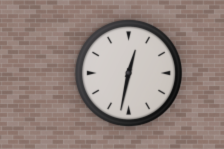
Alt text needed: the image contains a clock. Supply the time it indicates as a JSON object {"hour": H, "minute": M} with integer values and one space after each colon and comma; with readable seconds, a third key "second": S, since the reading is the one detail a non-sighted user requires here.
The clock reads {"hour": 12, "minute": 32}
